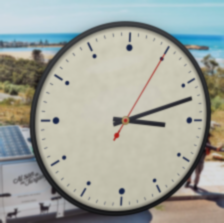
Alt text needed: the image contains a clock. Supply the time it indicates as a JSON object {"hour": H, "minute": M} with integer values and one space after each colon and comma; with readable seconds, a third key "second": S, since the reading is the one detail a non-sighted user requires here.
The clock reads {"hour": 3, "minute": 12, "second": 5}
